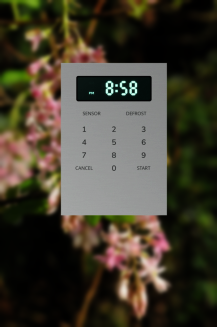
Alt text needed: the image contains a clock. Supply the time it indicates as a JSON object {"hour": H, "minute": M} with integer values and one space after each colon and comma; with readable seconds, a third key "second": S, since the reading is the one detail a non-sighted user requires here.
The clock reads {"hour": 8, "minute": 58}
